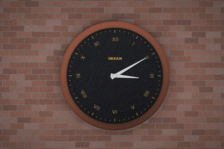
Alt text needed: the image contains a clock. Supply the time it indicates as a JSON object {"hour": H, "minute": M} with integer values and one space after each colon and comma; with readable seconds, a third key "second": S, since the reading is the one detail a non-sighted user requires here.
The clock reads {"hour": 3, "minute": 10}
